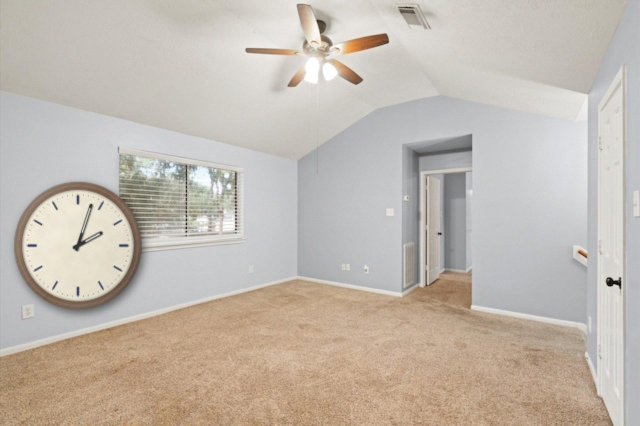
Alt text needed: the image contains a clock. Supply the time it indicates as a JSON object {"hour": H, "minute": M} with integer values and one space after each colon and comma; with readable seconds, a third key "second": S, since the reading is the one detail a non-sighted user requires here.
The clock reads {"hour": 2, "minute": 3}
